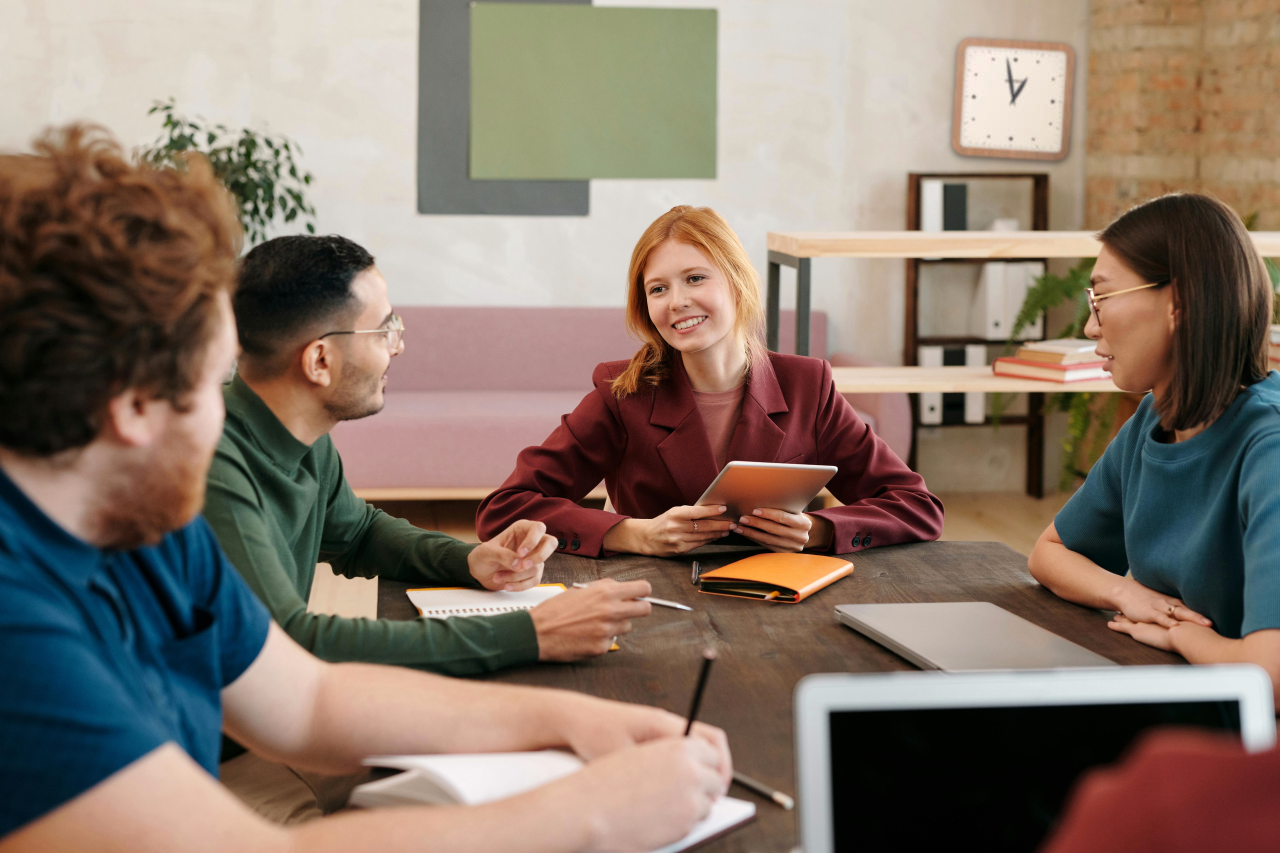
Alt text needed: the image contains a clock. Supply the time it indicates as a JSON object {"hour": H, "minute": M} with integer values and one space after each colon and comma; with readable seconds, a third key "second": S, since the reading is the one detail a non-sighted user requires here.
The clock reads {"hour": 12, "minute": 58}
